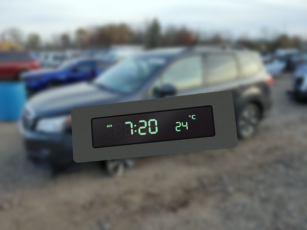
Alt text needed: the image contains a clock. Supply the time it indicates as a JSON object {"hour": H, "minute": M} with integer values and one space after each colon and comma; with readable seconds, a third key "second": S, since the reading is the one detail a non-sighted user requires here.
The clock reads {"hour": 7, "minute": 20}
